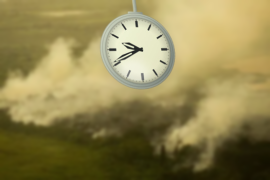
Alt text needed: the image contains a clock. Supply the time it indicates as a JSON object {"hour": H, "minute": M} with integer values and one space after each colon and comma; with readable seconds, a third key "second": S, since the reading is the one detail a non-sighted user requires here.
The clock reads {"hour": 9, "minute": 41}
